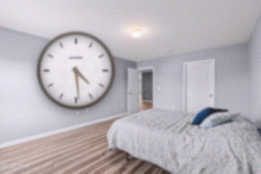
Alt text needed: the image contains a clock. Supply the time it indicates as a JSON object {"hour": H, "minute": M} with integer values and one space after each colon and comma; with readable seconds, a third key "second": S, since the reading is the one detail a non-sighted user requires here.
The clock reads {"hour": 4, "minute": 29}
